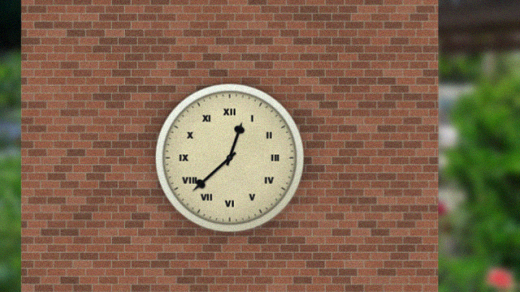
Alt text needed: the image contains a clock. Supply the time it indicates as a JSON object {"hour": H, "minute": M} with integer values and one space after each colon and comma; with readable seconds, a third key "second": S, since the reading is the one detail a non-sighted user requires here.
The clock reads {"hour": 12, "minute": 38}
